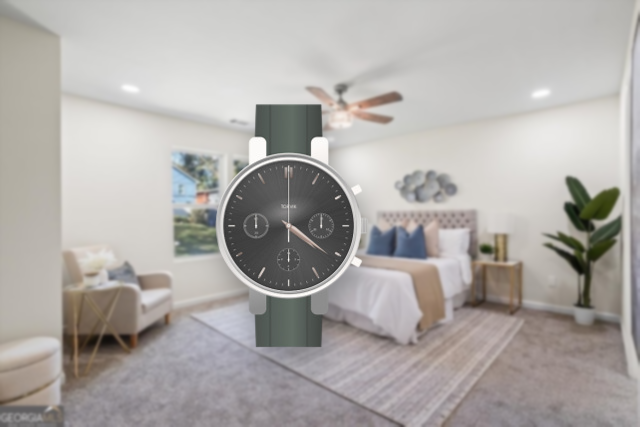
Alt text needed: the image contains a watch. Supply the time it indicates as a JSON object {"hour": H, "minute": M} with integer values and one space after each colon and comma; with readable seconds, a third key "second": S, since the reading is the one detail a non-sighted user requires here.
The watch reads {"hour": 4, "minute": 21}
